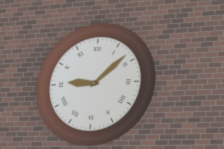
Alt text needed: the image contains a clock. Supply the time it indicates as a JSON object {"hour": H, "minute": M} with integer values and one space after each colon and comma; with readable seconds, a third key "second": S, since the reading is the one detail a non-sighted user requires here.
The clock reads {"hour": 9, "minute": 8}
